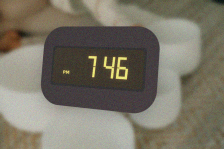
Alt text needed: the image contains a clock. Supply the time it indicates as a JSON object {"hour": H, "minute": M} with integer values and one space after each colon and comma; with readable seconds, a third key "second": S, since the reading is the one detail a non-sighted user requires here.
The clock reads {"hour": 7, "minute": 46}
